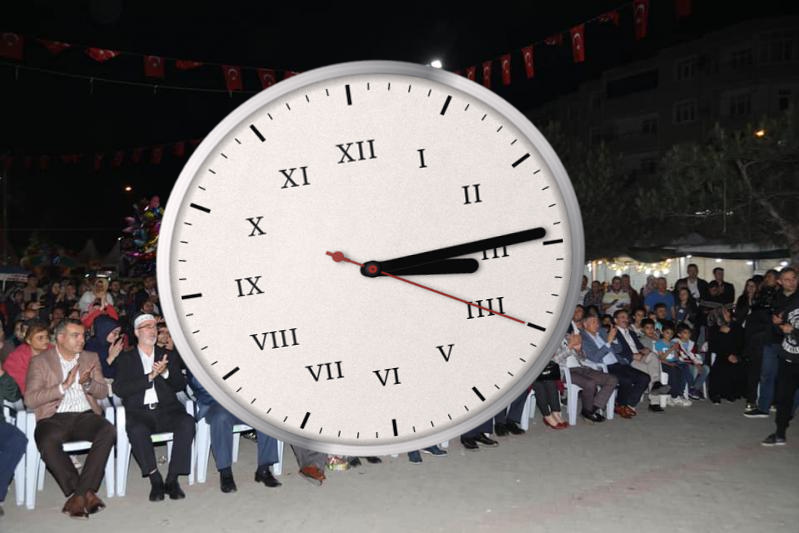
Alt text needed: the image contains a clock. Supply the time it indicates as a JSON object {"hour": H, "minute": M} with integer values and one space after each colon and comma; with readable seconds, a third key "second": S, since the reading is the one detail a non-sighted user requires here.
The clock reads {"hour": 3, "minute": 14, "second": 20}
